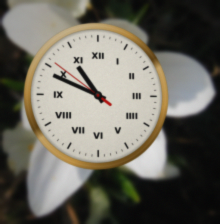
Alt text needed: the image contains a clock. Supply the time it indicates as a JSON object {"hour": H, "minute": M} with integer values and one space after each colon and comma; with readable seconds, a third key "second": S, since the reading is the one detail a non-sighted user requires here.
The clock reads {"hour": 10, "minute": 48, "second": 51}
